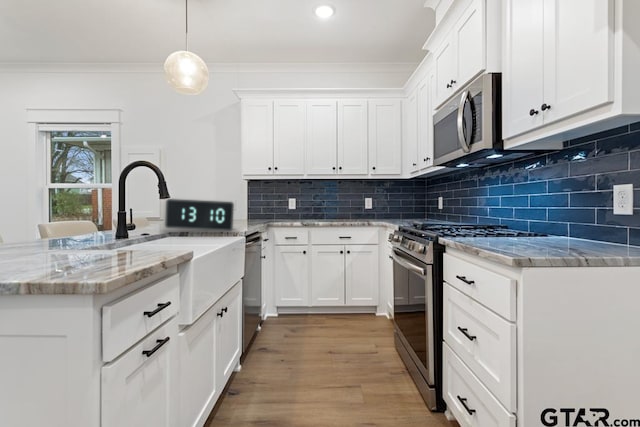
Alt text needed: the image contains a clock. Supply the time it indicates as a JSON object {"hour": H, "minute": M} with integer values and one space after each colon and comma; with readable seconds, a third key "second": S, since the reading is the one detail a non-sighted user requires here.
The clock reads {"hour": 13, "minute": 10}
